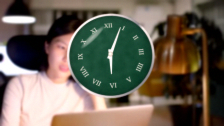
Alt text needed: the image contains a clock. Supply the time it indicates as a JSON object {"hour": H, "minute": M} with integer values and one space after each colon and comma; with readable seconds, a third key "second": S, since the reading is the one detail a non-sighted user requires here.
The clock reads {"hour": 6, "minute": 4}
